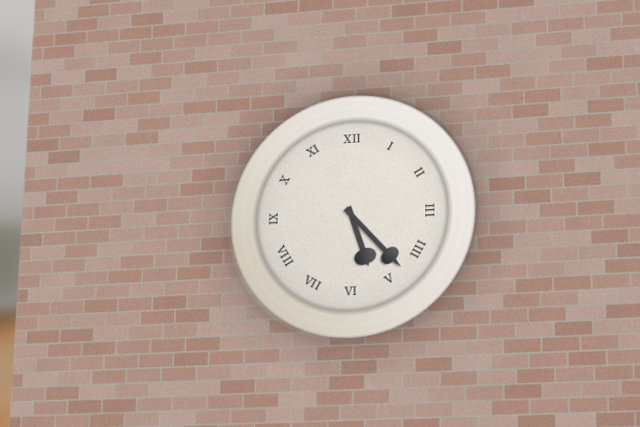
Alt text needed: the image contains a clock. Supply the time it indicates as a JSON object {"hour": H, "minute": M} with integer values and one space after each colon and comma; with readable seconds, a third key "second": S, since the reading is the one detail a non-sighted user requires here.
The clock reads {"hour": 5, "minute": 23}
